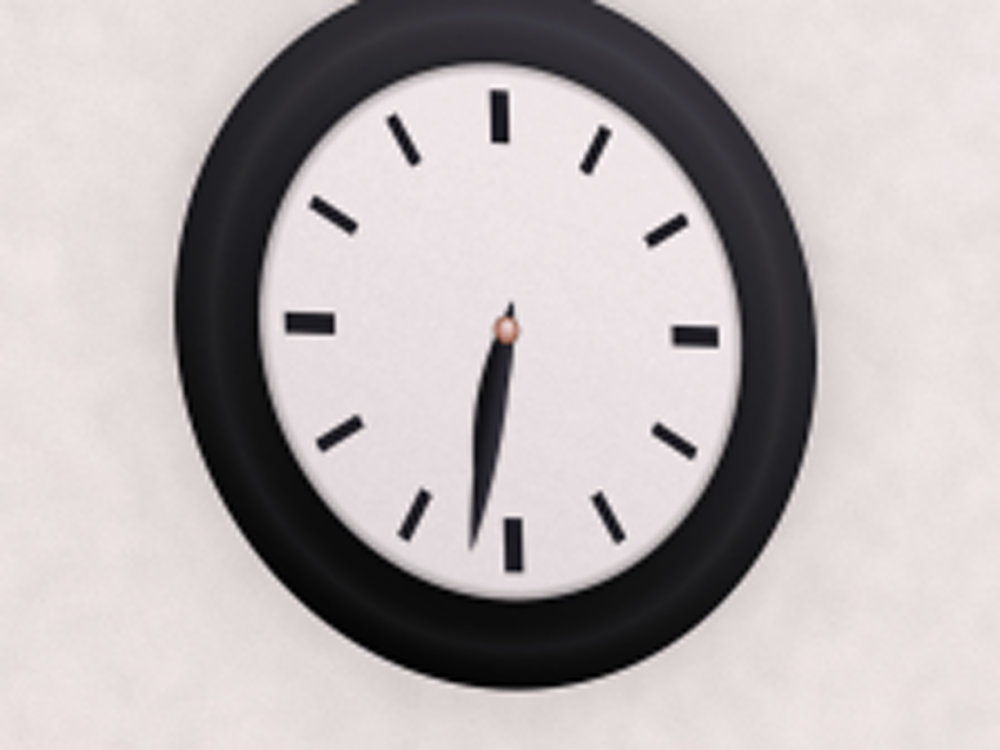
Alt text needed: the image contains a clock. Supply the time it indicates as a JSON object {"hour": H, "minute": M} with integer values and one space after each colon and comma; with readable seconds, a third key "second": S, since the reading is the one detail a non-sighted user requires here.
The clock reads {"hour": 6, "minute": 32}
